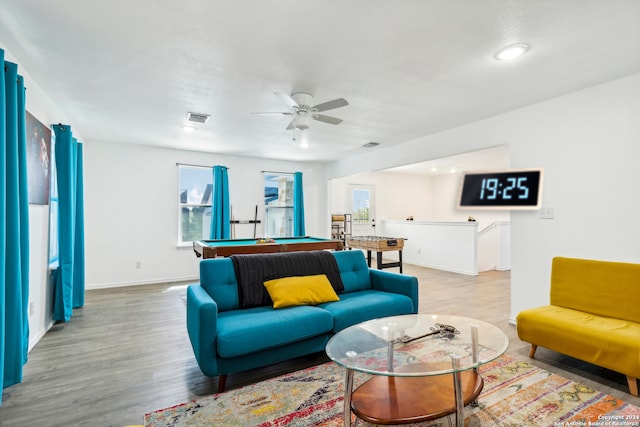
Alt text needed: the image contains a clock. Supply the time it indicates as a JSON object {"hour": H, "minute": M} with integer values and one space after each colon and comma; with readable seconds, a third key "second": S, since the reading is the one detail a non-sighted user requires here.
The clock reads {"hour": 19, "minute": 25}
